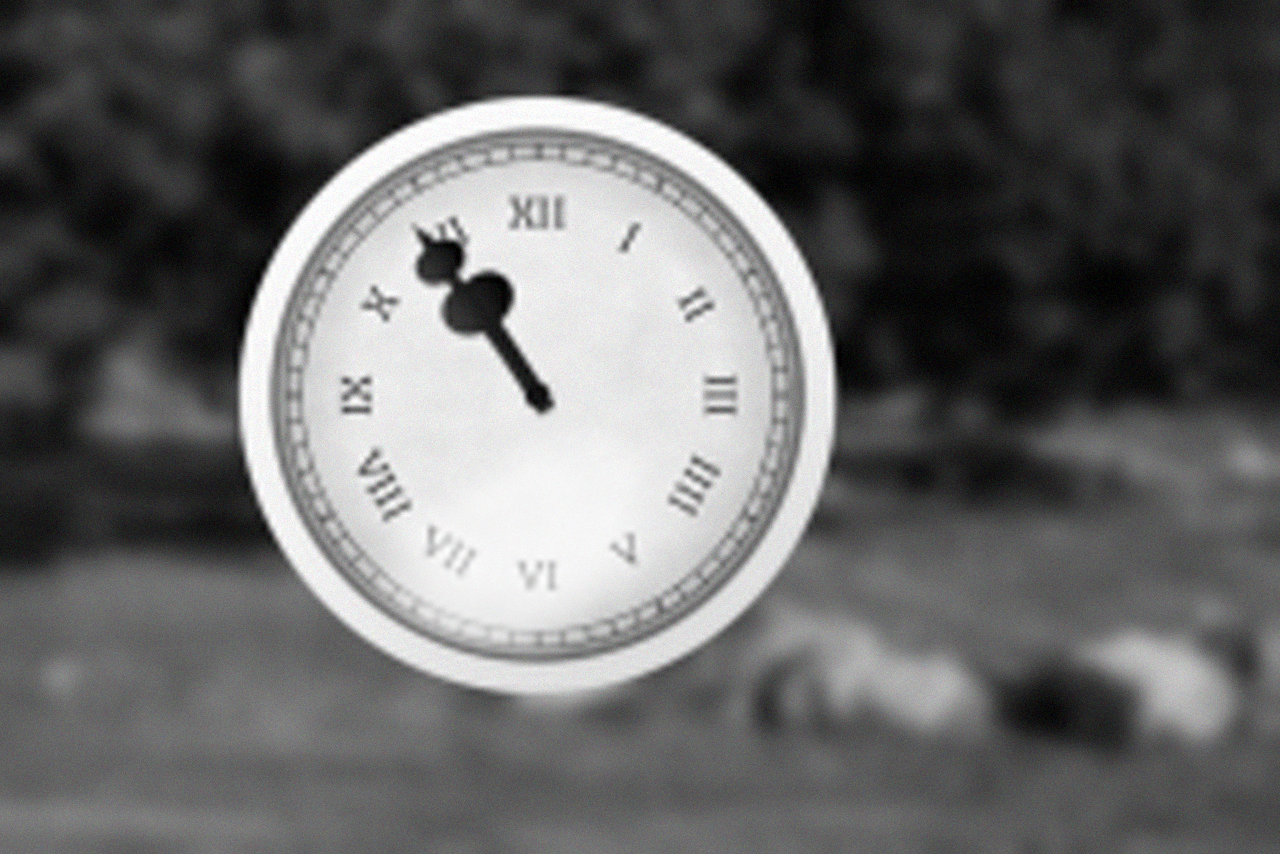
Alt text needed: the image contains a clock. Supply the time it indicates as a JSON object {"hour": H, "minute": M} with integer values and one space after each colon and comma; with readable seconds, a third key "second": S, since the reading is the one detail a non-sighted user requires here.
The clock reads {"hour": 10, "minute": 54}
